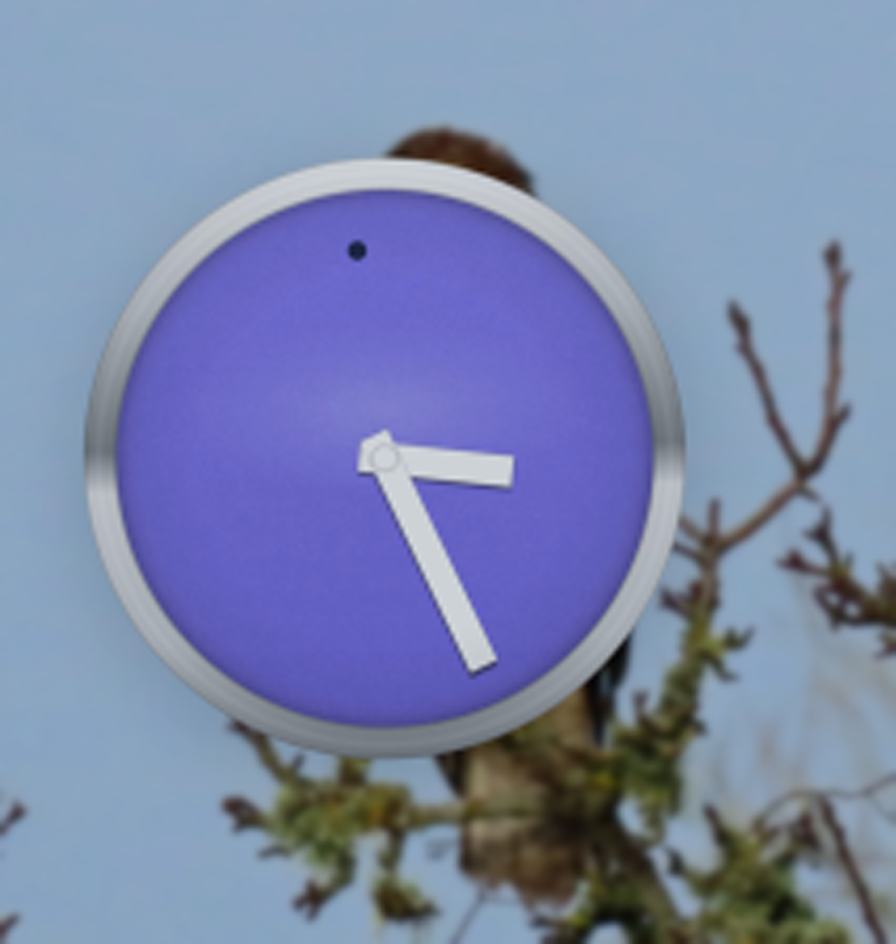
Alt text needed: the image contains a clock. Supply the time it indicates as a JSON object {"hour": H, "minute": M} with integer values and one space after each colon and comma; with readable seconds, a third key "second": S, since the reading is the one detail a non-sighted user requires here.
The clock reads {"hour": 3, "minute": 27}
